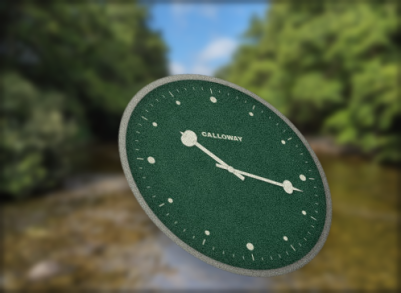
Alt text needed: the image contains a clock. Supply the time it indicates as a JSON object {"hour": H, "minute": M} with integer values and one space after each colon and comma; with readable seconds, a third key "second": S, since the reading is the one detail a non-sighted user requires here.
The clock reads {"hour": 10, "minute": 17}
